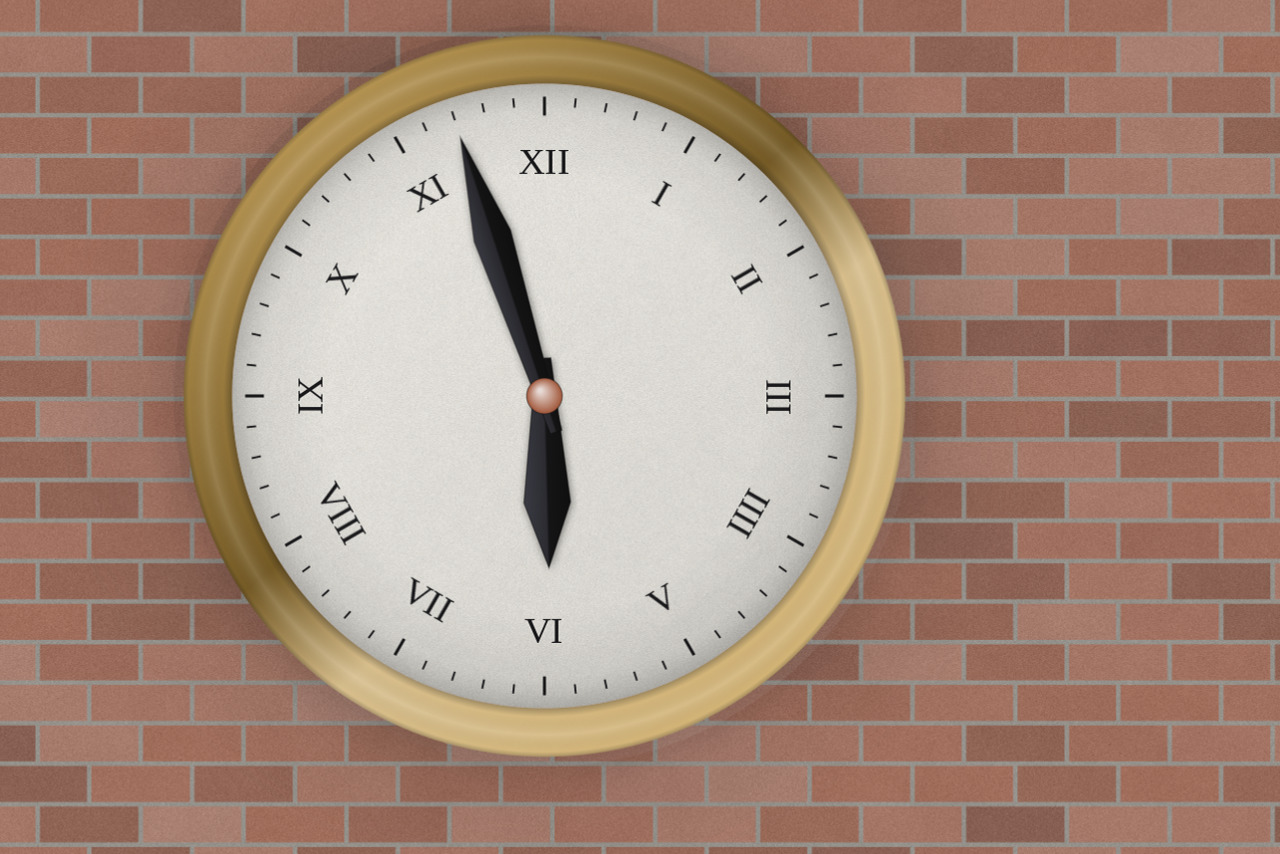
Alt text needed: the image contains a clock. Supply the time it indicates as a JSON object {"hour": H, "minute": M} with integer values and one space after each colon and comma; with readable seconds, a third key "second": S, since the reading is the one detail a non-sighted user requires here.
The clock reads {"hour": 5, "minute": 57}
